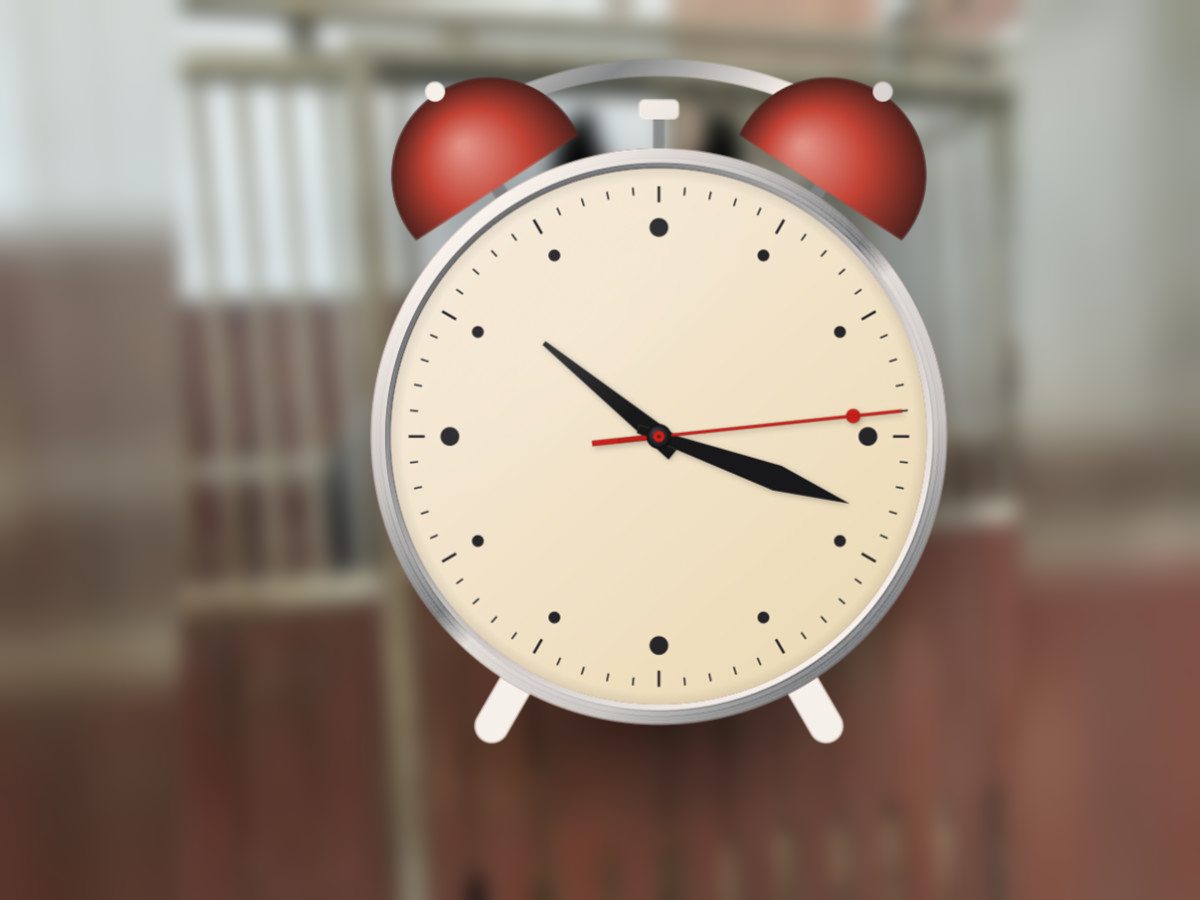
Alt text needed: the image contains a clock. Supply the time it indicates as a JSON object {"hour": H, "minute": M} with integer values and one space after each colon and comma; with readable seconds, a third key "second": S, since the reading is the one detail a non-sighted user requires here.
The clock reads {"hour": 10, "minute": 18, "second": 14}
